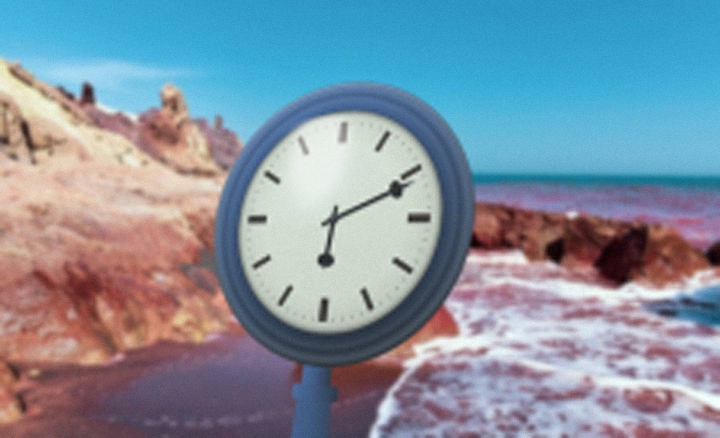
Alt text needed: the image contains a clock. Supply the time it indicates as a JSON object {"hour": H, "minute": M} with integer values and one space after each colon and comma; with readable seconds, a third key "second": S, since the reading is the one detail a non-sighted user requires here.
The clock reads {"hour": 6, "minute": 11}
